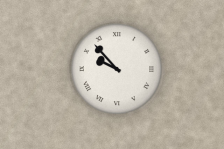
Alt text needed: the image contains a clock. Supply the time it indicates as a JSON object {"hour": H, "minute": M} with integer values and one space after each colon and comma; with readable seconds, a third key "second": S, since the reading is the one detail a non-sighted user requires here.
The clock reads {"hour": 9, "minute": 53}
